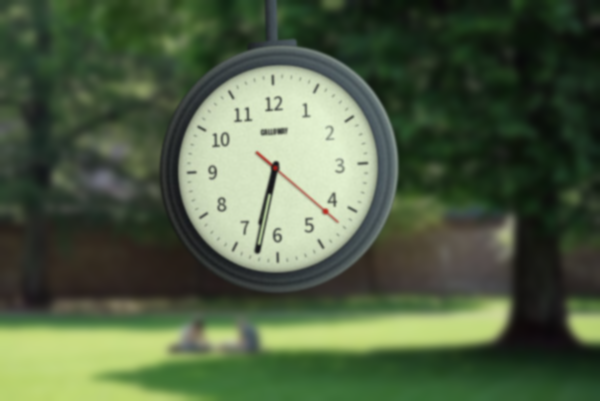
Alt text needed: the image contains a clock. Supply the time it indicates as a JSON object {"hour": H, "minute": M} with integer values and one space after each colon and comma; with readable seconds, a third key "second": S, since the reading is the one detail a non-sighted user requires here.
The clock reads {"hour": 6, "minute": 32, "second": 22}
